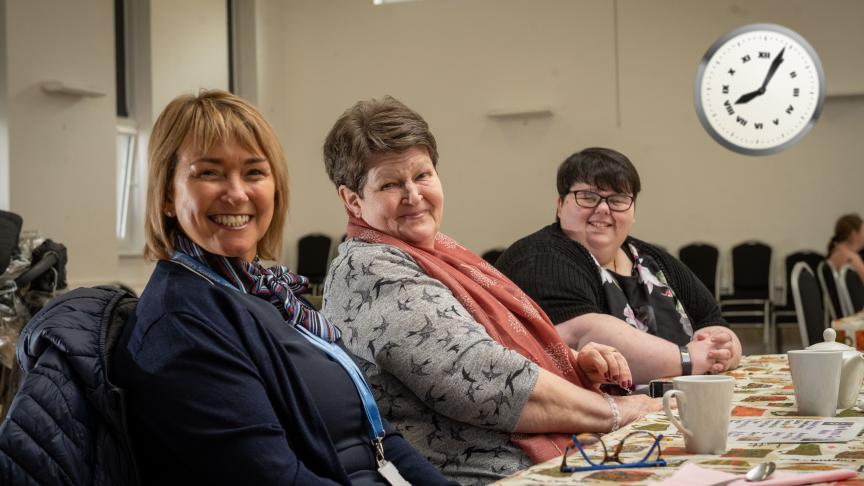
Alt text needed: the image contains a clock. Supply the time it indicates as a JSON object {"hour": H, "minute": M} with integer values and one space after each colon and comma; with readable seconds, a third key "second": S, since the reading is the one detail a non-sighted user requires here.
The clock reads {"hour": 8, "minute": 4}
